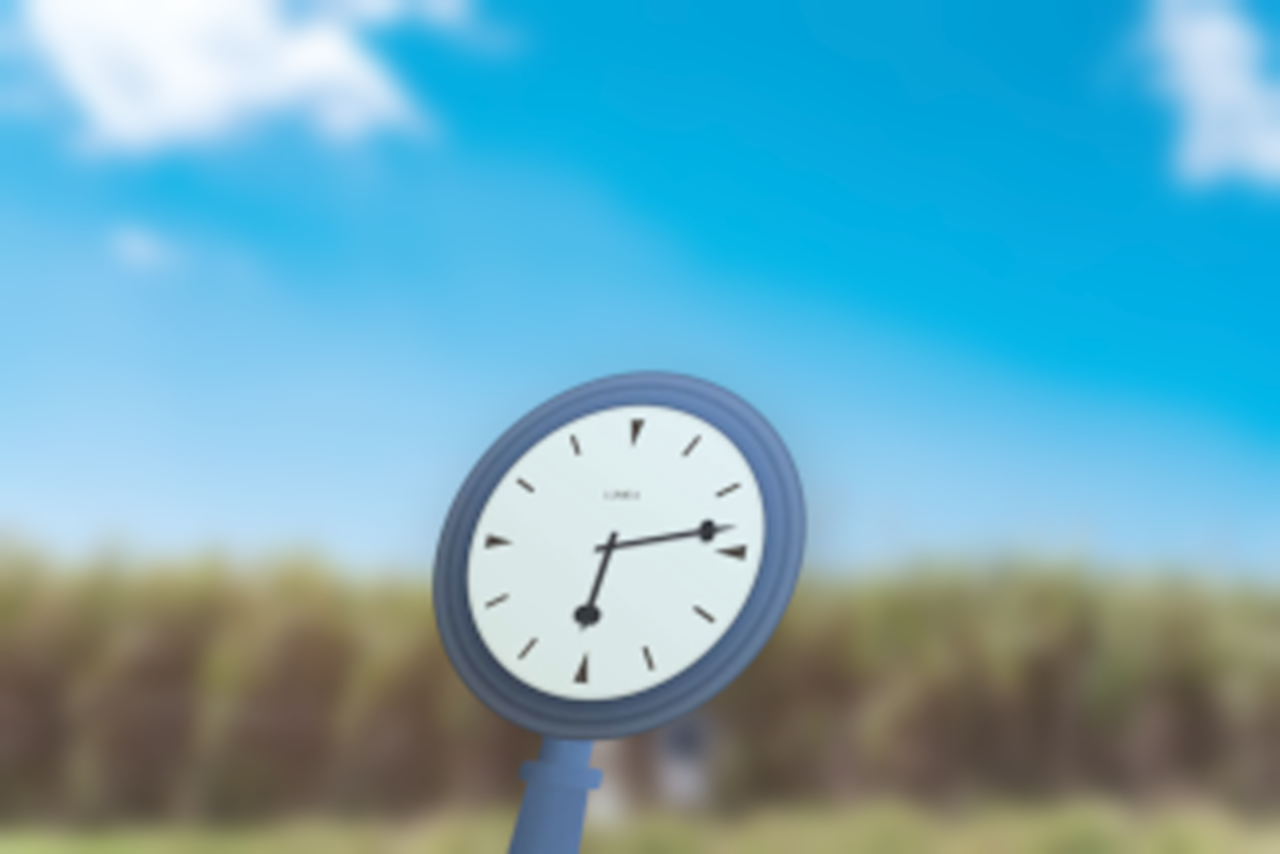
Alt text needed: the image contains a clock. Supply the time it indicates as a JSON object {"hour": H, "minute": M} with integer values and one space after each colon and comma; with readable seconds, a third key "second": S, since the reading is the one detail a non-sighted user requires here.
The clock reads {"hour": 6, "minute": 13}
